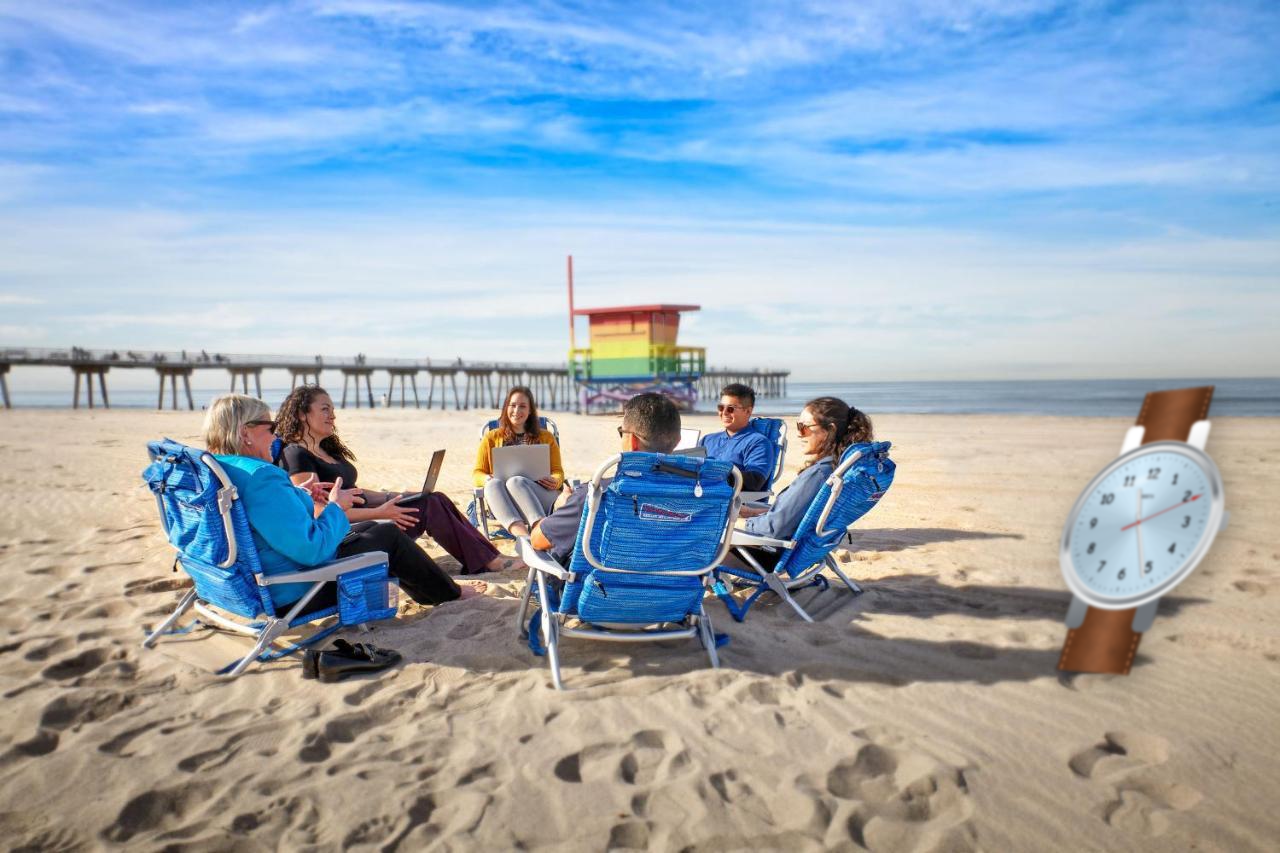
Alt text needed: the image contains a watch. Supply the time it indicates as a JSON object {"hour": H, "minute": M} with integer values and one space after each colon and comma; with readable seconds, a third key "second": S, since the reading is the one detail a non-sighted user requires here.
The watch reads {"hour": 11, "minute": 26, "second": 11}
